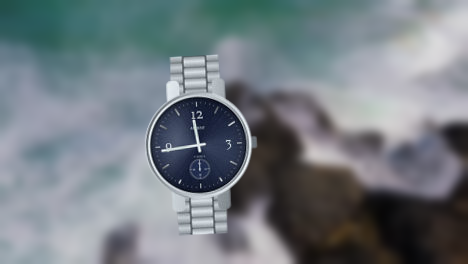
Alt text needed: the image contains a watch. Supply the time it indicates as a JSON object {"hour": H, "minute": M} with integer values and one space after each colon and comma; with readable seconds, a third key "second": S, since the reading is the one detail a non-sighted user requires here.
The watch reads {"hour": 11, "minute": 44}
